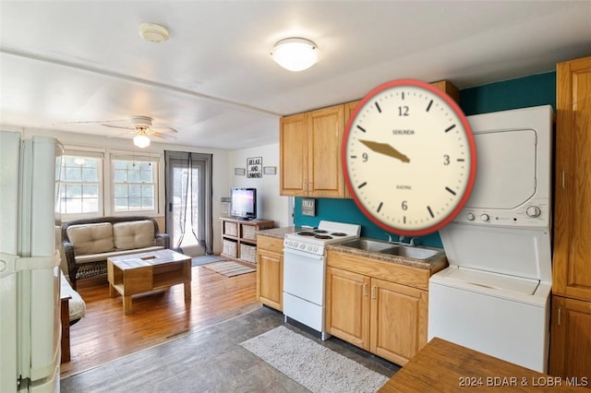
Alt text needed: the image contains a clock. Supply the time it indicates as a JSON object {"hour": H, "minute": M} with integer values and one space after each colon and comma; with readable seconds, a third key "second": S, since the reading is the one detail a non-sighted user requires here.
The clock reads {"hour": 9, "minute": 48}
